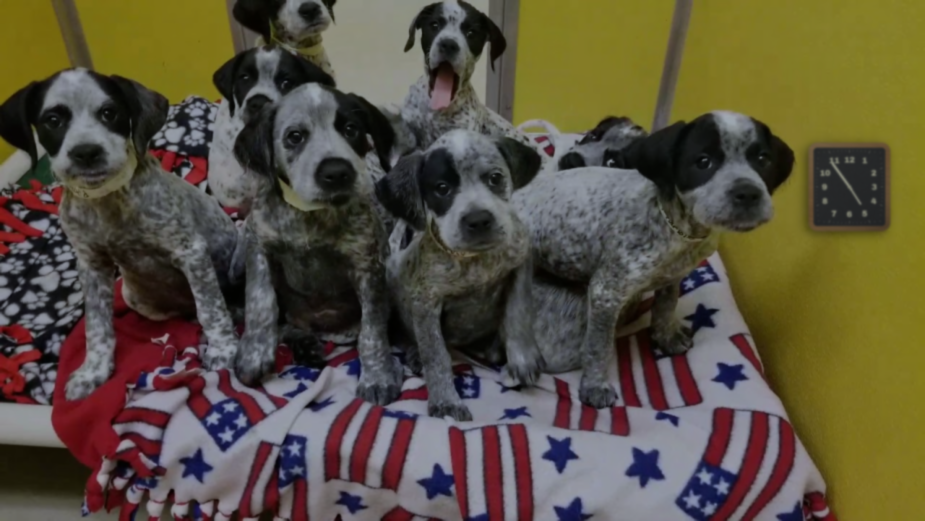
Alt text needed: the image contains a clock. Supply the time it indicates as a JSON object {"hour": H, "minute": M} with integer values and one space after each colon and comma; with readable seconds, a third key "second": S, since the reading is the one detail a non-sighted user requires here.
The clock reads {"hour": 4, "minute": 54}
